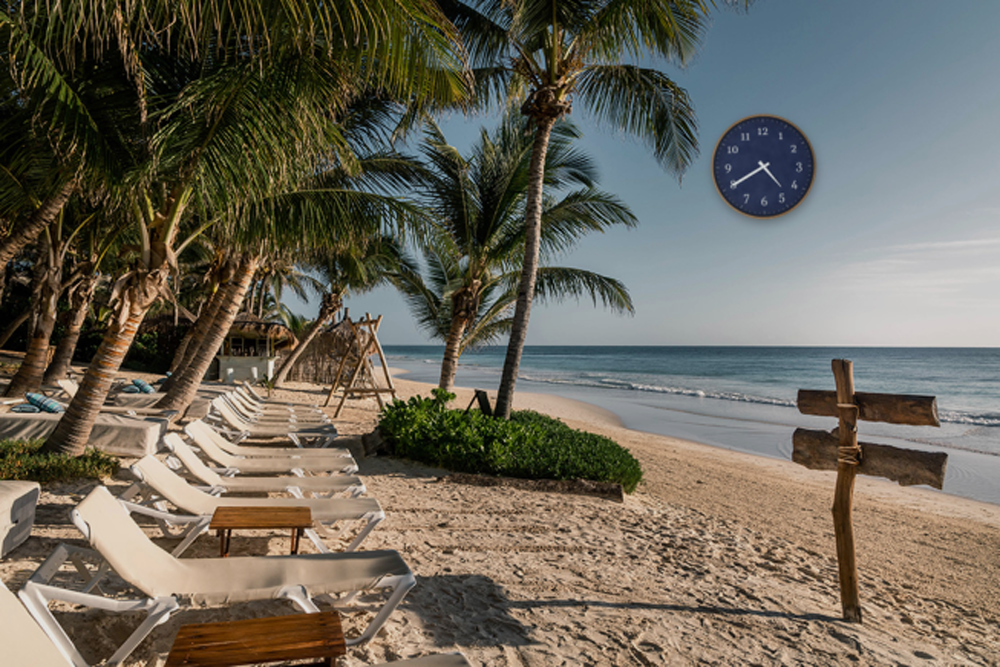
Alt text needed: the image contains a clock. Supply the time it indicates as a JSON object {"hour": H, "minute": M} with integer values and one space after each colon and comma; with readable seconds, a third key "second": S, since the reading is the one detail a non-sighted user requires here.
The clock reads {"hour": 4, "minute": 40}
